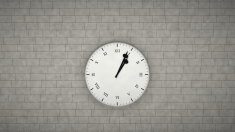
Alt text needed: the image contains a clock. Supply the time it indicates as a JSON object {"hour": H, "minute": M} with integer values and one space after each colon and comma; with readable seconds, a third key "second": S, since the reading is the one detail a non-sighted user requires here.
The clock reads {"hour": 1, "minute": 4}
